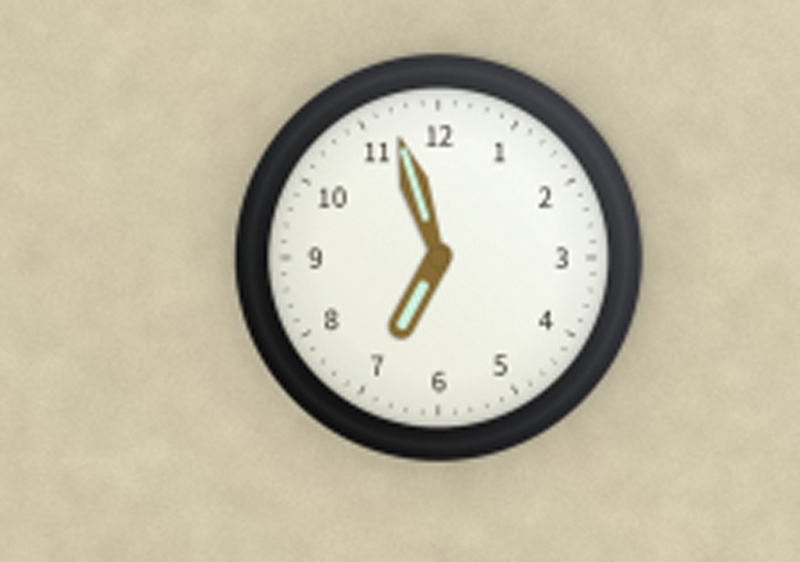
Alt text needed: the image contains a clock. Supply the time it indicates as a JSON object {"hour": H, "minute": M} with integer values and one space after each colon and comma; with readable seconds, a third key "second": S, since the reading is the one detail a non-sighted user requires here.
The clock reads {"hour": 6, "minute": 57}
